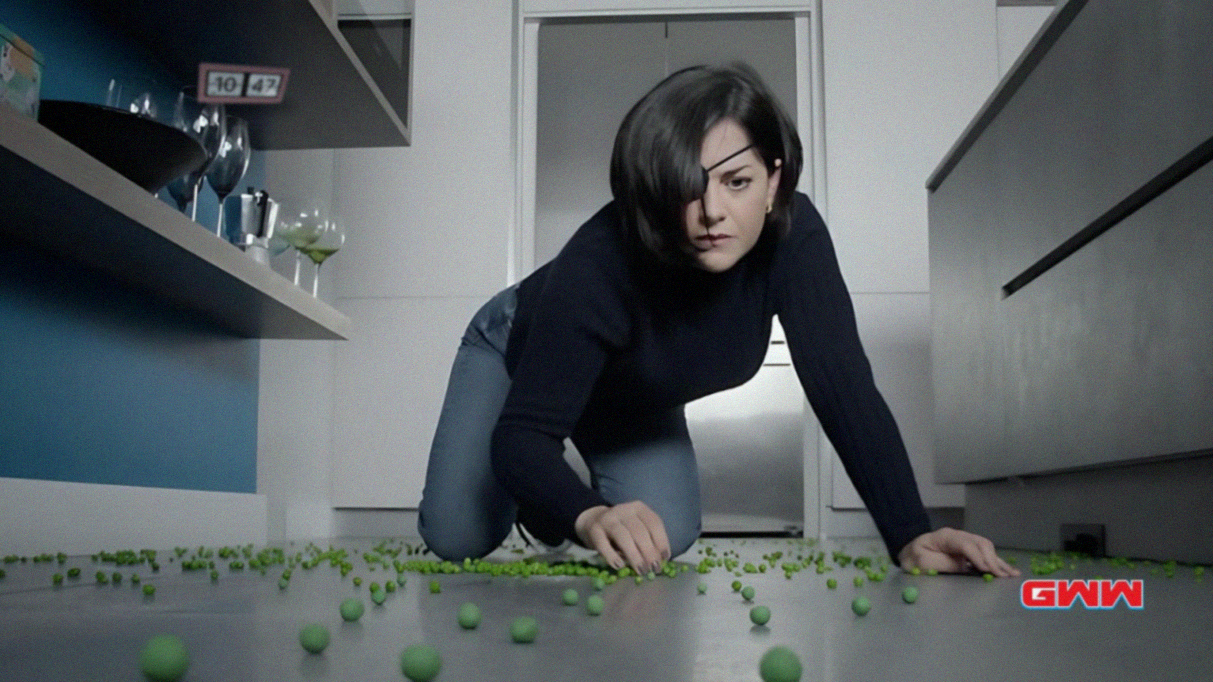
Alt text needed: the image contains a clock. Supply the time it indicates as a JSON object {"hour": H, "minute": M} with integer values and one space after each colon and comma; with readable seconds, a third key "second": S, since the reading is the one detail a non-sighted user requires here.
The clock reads {"hour": 10, "minute": 47}
